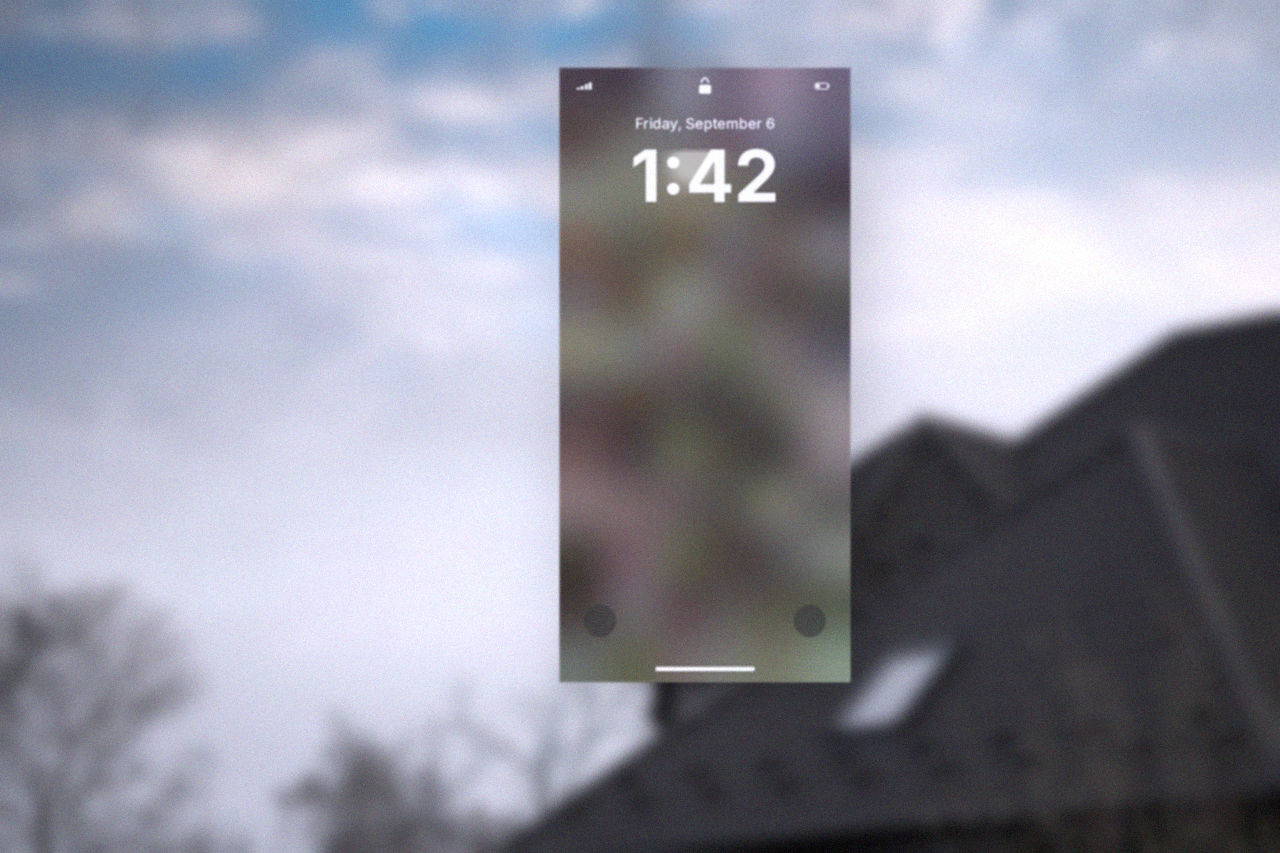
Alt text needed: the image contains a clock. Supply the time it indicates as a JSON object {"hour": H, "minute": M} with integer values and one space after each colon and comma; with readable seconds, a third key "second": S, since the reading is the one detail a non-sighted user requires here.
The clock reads {"hour": 1, "minute": 42}
